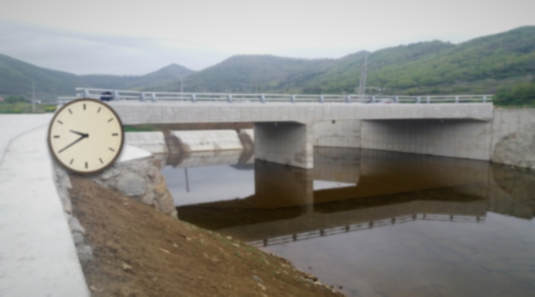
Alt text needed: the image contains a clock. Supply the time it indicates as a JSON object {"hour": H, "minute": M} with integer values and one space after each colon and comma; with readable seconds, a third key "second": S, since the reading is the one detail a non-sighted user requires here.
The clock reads {"hour": 9, "minute": 40}
